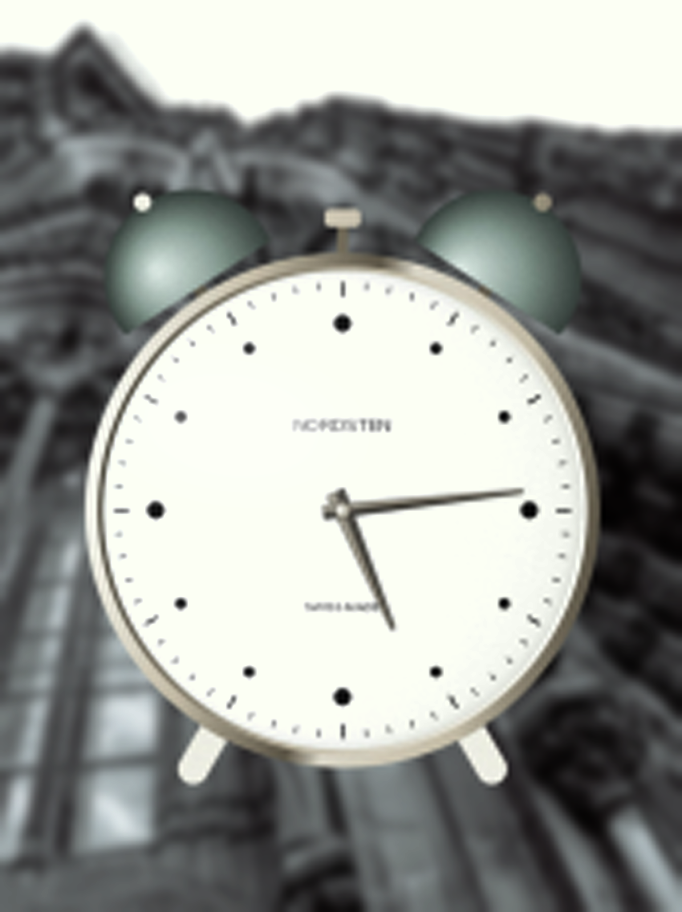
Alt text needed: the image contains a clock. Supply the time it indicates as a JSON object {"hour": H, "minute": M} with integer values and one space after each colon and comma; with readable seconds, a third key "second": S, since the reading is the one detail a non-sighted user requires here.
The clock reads {"hour": 5, "minute": 14}
